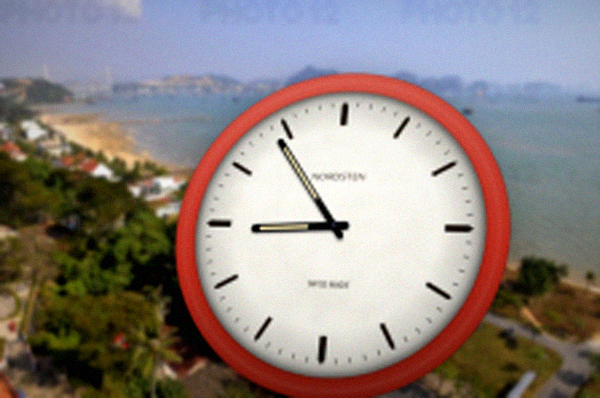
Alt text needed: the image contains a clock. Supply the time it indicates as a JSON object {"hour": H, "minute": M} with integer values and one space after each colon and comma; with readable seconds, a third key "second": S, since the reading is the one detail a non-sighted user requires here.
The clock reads {"hour": 8, "minute": 54}
